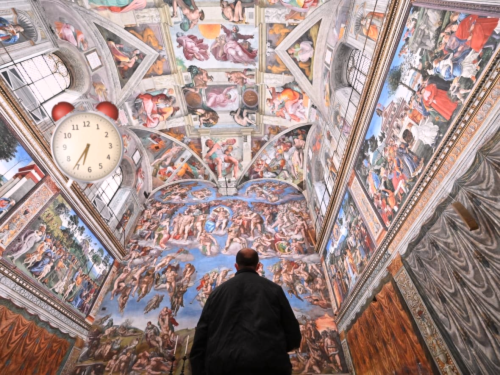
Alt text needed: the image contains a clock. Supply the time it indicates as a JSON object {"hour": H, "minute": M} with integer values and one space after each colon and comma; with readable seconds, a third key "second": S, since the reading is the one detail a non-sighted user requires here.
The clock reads {"hour": 6, "minute": 36}
